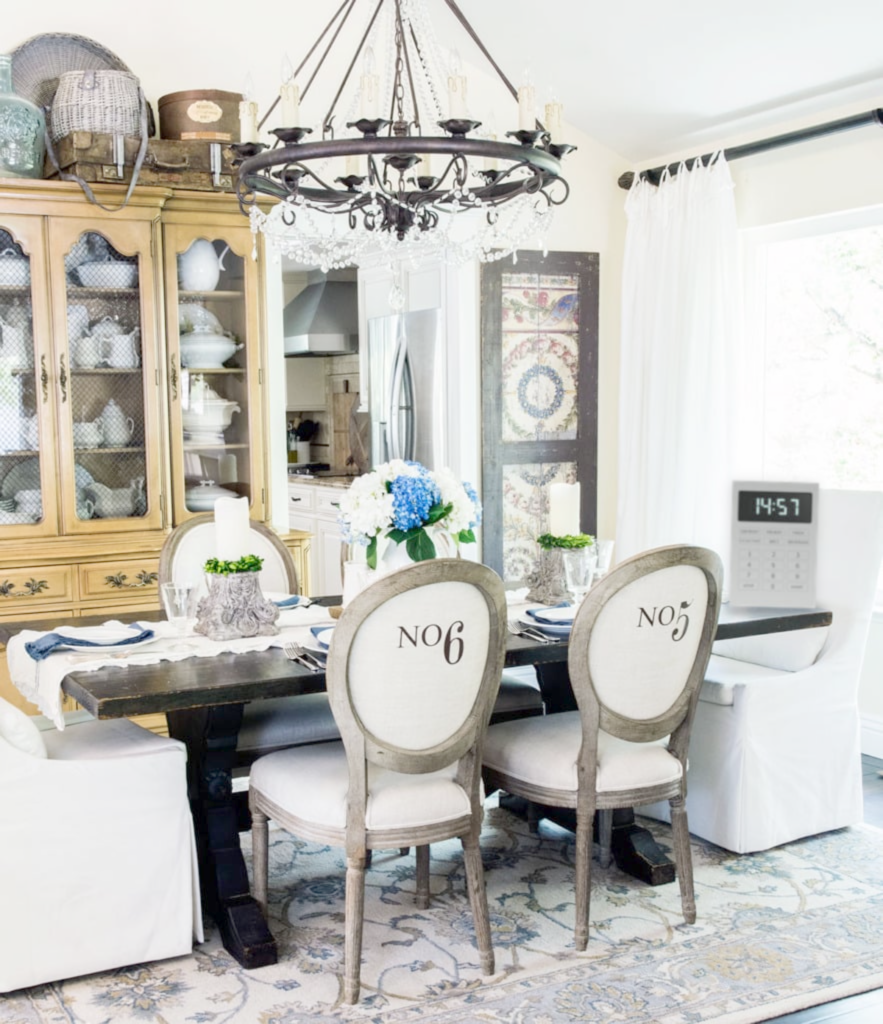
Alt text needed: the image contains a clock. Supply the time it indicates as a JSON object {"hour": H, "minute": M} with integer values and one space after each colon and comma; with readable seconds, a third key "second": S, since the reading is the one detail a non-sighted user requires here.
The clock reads {"hour": 14, "minute": 57}
